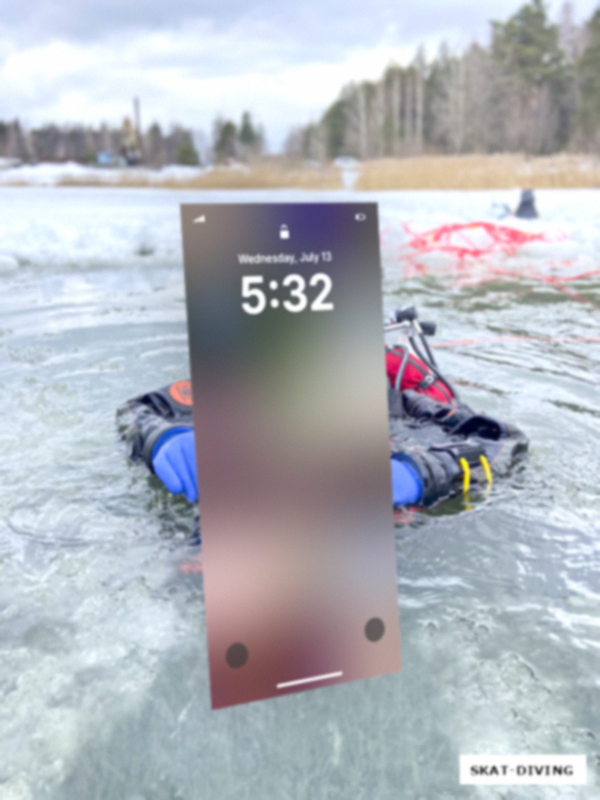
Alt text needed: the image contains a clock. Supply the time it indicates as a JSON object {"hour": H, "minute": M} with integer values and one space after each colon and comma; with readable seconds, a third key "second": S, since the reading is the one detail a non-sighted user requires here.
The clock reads {"hour": 5, "minute": 32}
